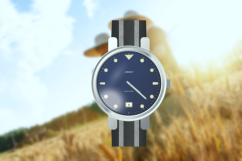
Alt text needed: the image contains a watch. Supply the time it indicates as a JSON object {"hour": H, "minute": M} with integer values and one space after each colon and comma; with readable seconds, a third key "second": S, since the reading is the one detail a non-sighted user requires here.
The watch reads {"hour": 4, "minute": 22}
